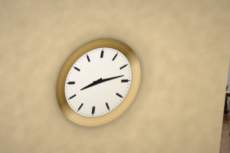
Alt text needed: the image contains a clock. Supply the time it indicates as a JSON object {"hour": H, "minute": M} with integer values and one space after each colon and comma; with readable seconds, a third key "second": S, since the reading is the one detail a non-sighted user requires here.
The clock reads {"hour": 8, "minute": 13}
